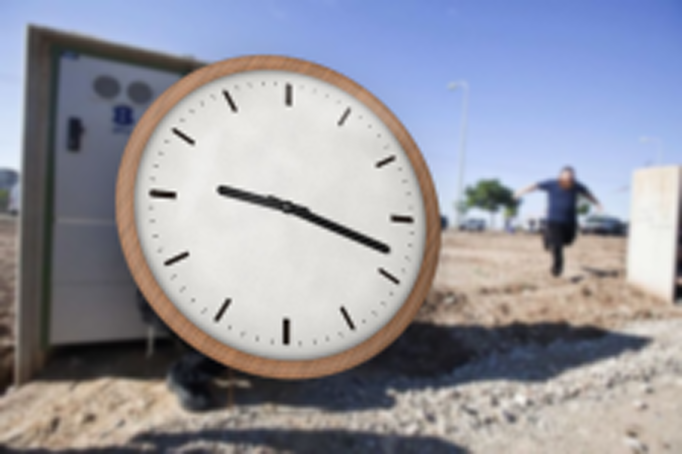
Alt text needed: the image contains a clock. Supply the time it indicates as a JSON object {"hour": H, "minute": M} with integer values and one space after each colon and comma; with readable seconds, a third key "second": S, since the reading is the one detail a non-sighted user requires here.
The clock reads {"hour": 9, "minute": 18}
